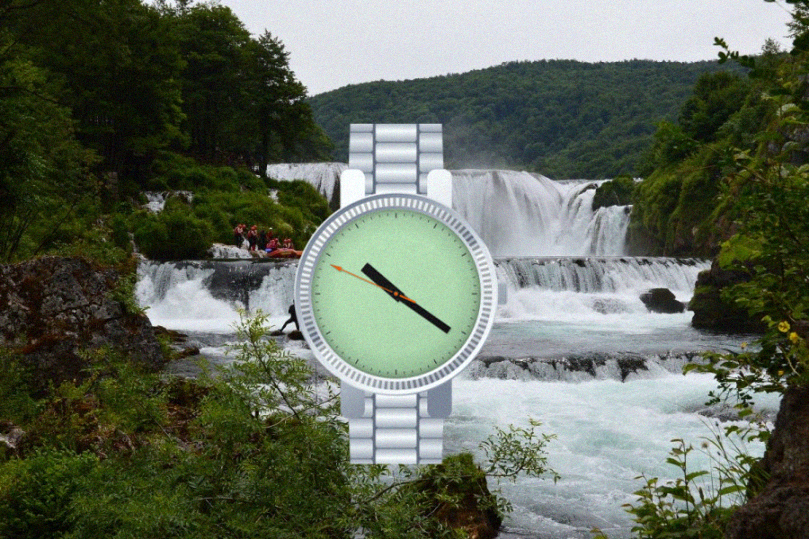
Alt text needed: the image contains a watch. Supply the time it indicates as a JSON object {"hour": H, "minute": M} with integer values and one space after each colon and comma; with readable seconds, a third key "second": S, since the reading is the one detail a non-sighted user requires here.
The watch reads {"hour": 10, "minute": 20, "second": 49}
